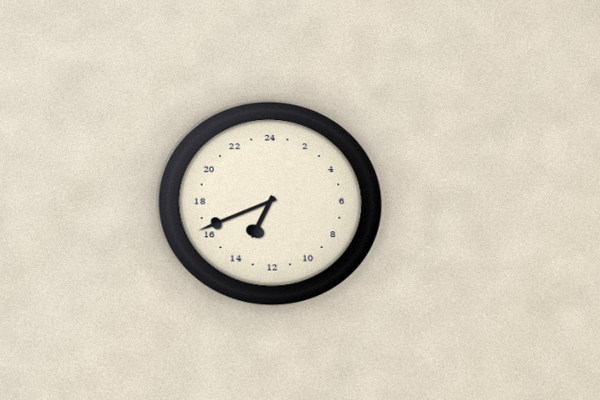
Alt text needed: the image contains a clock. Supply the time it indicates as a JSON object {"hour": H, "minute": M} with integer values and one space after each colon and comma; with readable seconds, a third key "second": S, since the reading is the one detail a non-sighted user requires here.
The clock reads {"hour": 13, "minute": 41}
